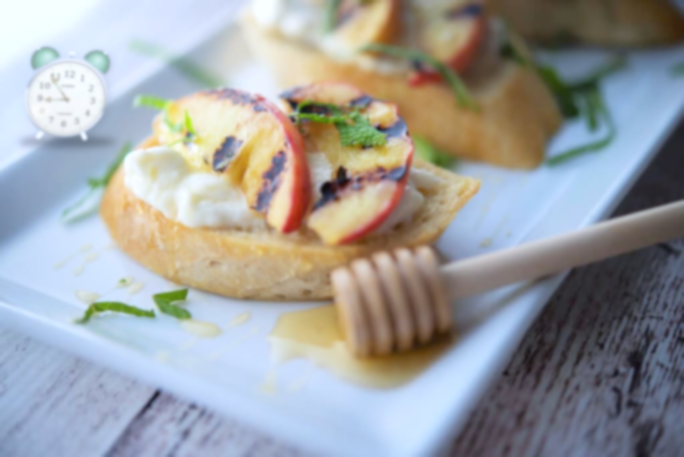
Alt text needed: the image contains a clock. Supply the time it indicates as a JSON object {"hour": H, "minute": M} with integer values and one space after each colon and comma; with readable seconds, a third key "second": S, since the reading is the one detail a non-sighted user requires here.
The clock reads {"hour": 8, "minute": 54}
